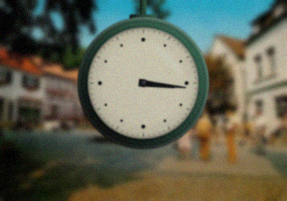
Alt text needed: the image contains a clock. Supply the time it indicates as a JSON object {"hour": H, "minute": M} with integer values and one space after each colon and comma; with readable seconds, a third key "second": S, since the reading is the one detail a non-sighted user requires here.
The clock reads {"hour": 3, "minute": 16}
